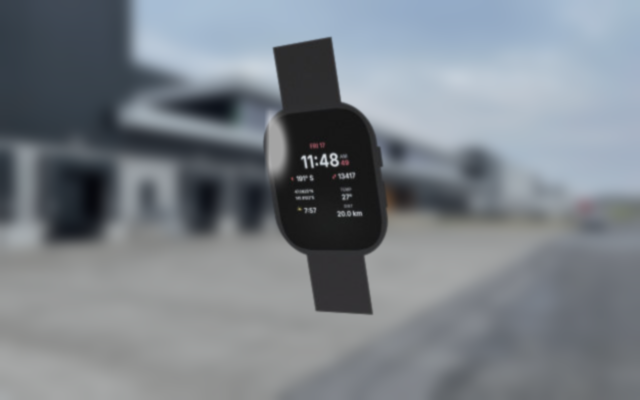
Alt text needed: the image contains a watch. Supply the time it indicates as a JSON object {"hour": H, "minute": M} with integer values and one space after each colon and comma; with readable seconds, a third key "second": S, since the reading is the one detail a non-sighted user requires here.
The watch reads {"hour": 11, "minute": 48}
